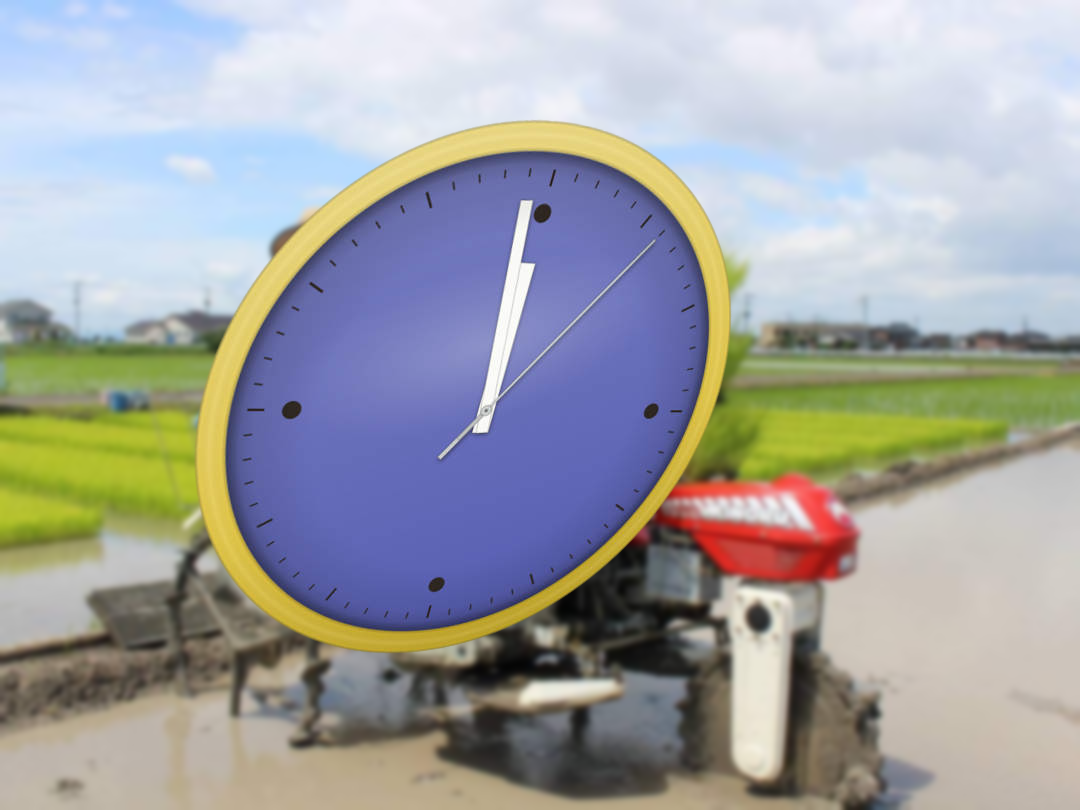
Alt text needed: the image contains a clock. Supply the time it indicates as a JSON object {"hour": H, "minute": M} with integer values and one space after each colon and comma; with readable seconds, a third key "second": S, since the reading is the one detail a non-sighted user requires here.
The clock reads {"hour": 11, "minute": 59, "second": 6}
